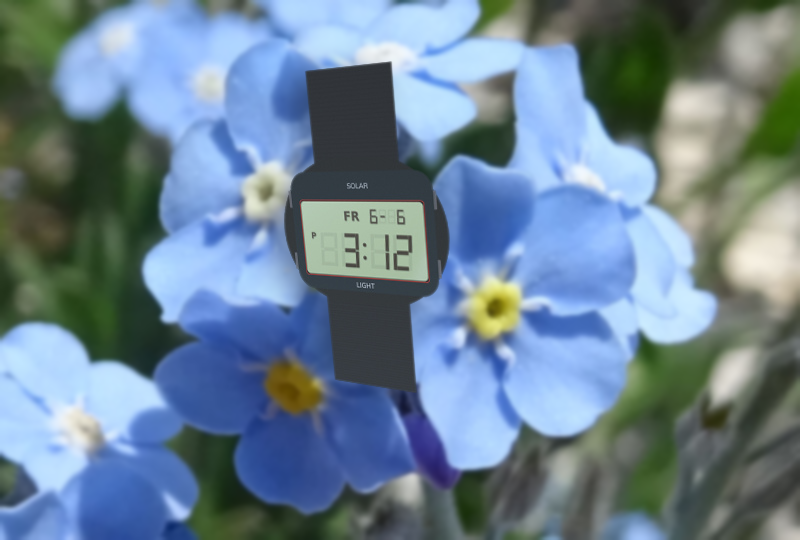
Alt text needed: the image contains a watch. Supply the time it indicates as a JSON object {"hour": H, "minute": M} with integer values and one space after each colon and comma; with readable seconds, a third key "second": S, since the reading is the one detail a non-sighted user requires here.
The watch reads {"hour": 3, "minute": 12}
